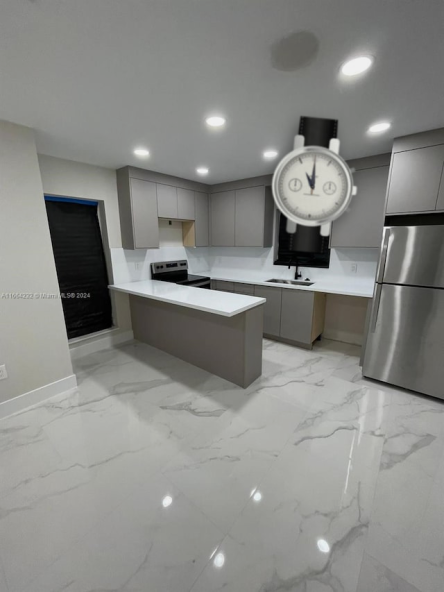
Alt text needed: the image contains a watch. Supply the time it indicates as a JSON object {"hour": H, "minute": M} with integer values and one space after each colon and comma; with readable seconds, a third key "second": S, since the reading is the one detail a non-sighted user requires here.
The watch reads {"hour": 11, "minute": 0}
